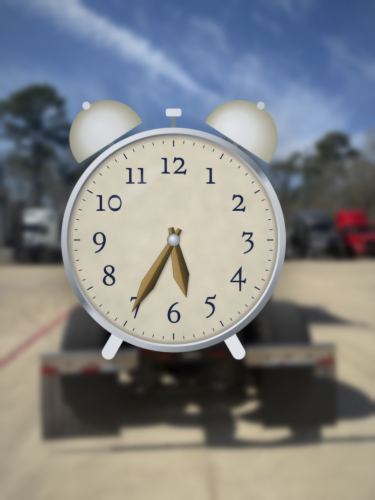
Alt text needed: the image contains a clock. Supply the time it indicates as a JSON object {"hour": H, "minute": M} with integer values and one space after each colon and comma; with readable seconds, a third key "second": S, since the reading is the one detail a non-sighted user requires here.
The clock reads {"hour": 5, "minute": 35}
